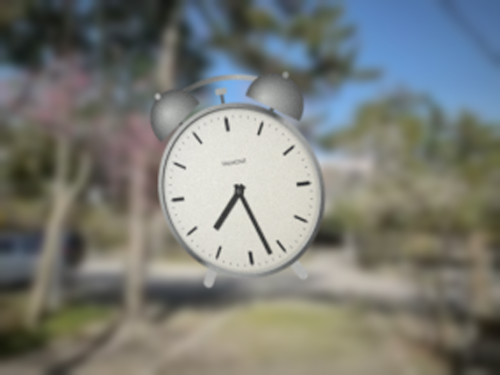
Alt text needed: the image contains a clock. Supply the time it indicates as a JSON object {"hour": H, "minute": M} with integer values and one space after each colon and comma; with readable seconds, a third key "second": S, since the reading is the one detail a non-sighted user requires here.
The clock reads {"hour": 7, "minute": 27}
